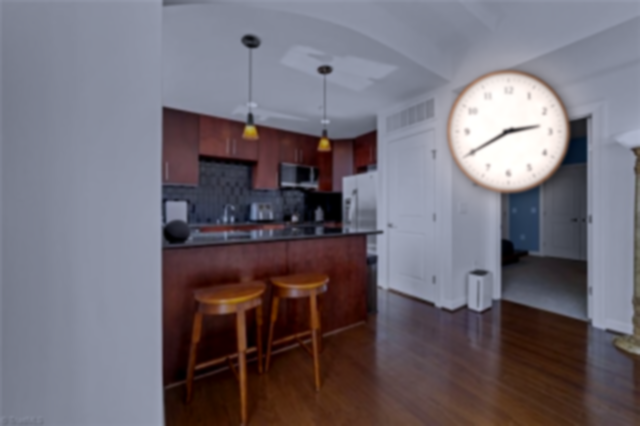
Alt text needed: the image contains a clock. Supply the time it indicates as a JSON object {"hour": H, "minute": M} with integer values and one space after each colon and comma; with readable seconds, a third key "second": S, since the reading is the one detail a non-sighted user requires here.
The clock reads {"hour": 2, "minute": 40}
